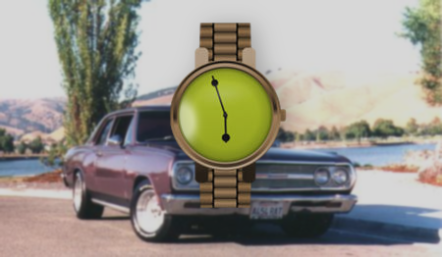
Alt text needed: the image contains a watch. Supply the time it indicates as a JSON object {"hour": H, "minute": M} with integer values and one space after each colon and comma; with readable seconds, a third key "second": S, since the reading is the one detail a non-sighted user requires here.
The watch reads {"hour": 5, "minute": 57}
